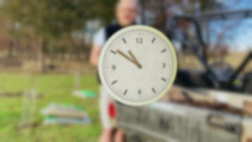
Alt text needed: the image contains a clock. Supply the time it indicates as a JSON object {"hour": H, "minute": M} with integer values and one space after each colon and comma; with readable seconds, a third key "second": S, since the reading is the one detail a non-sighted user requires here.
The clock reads {"hour": 10, "minute": 51}
